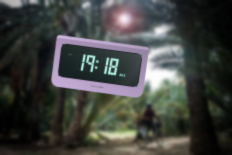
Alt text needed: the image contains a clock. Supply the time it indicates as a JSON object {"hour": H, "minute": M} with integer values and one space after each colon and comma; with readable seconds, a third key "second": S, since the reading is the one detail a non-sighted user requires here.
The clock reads {"hour": 19, "minute": 18}
